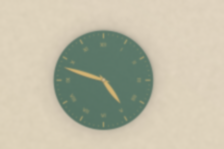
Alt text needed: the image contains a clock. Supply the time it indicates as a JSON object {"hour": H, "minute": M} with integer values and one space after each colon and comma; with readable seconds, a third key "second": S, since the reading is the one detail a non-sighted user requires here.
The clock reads {"hour": 4, "minute": 48}
